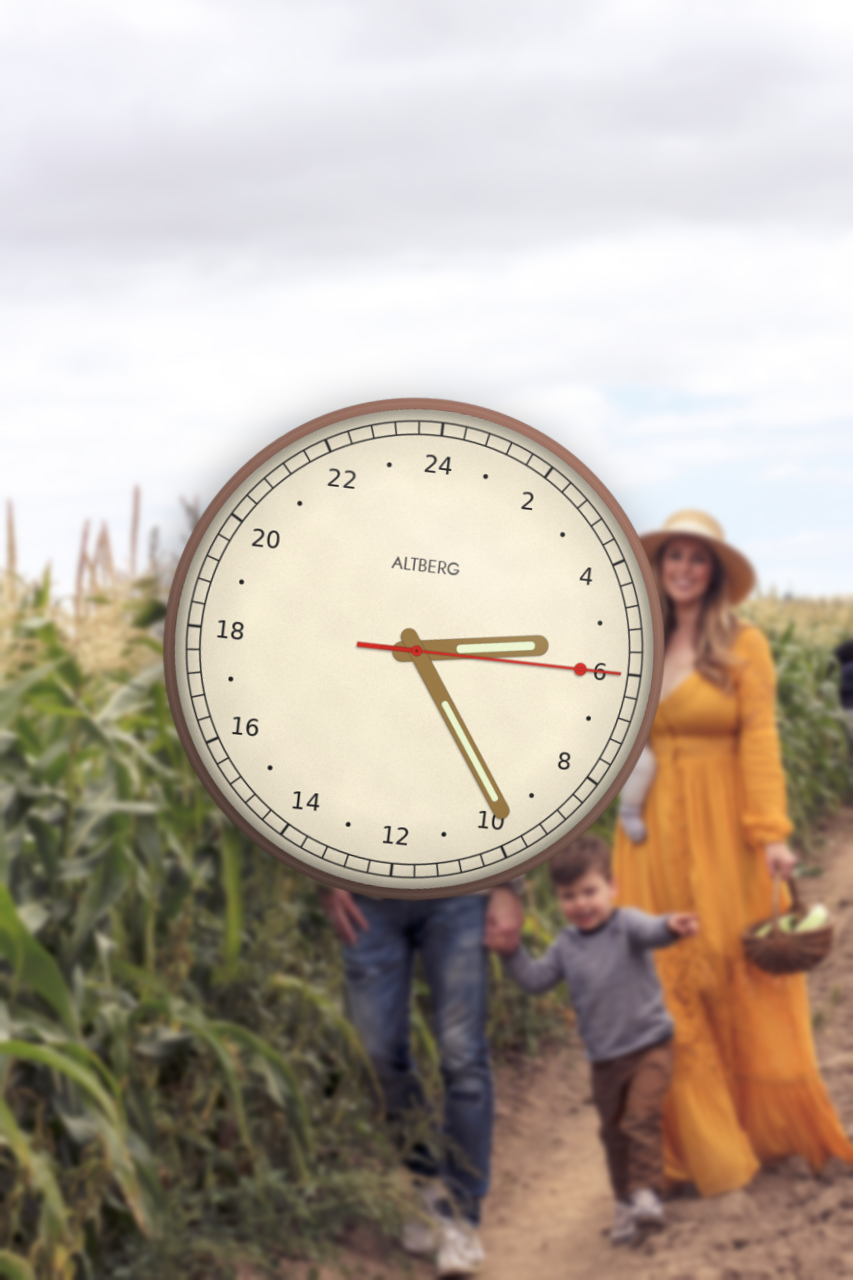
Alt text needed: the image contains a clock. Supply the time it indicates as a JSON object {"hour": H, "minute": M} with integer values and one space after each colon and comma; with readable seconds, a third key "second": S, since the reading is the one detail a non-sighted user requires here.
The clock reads {"hour": 5, "minute": 24, "second": 15}
